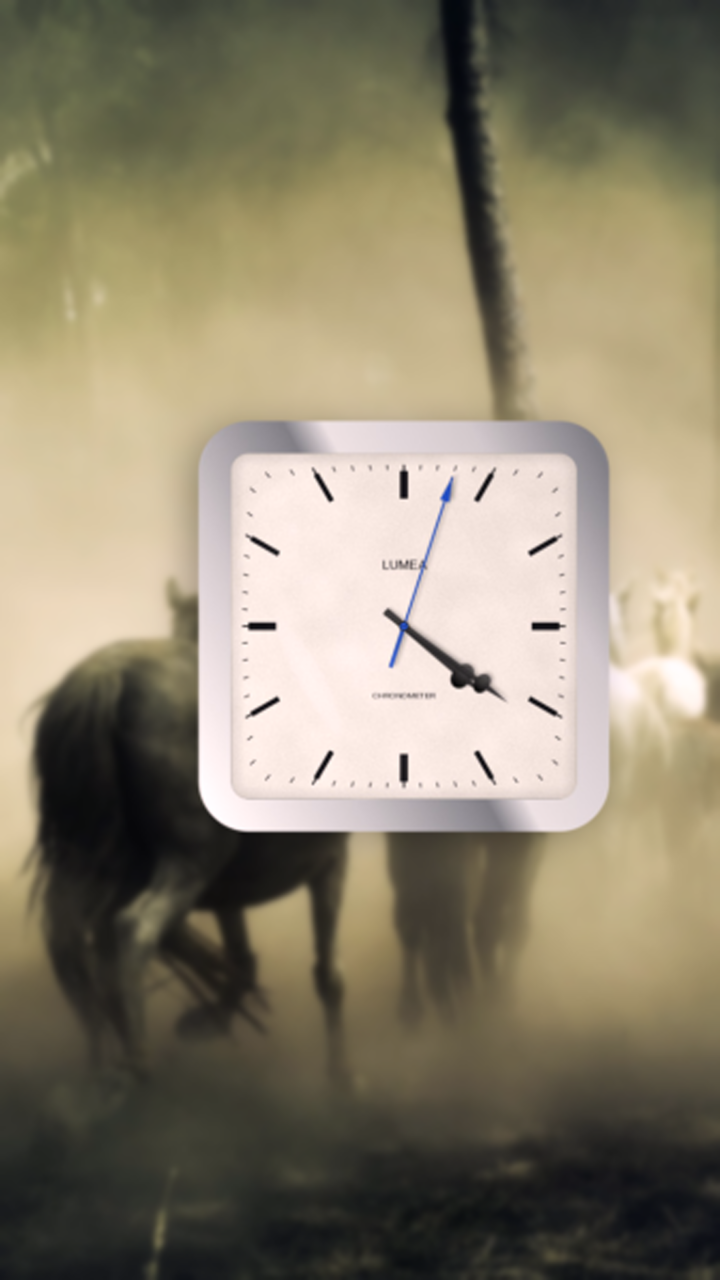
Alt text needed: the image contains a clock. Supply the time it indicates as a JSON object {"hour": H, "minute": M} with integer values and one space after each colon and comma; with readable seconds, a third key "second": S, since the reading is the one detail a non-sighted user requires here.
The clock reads {"hour": 4, "minute": 21, "second": 3}
